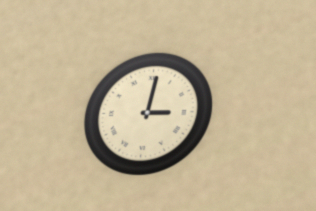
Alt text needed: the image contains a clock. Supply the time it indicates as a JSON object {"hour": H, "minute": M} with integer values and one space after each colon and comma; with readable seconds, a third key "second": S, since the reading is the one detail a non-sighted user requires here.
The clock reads {"hour": 3, "minute": 1}
